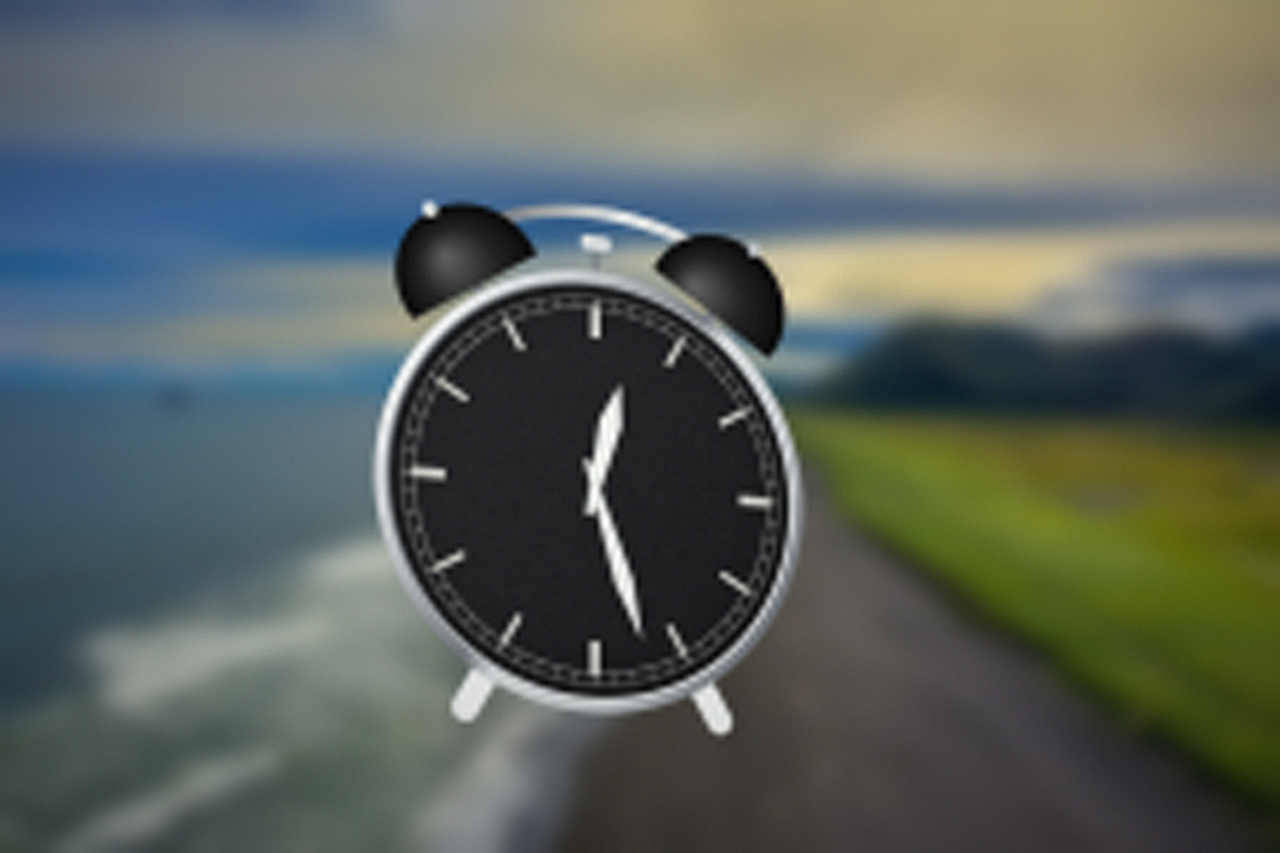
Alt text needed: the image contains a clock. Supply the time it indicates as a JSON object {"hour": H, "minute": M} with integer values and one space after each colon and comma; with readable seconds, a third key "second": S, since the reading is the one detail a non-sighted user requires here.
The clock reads {"hour": 12, "minute": 27}
